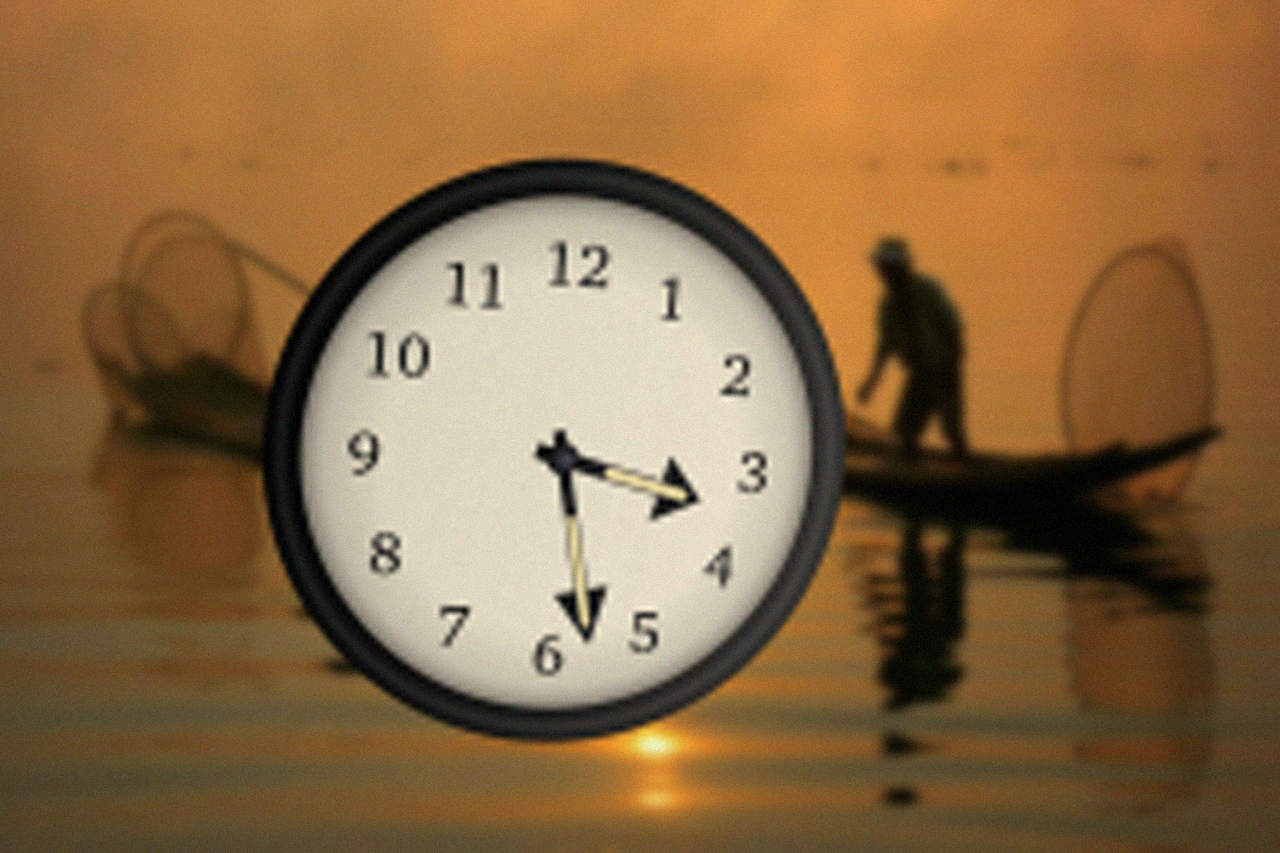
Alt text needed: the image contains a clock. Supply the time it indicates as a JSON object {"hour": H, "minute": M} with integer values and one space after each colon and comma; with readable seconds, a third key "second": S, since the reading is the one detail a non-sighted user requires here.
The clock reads {"hour": 3, "minute": 28}
